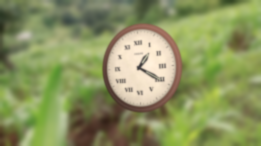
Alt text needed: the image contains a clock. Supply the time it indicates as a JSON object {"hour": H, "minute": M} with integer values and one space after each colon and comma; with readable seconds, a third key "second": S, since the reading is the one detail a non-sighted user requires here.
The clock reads {"hour": 1, "minute": 20}
